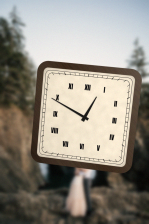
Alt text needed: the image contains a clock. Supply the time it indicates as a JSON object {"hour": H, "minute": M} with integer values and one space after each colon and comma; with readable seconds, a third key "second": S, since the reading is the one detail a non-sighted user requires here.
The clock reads {"hour": 12, "minute": 49}
